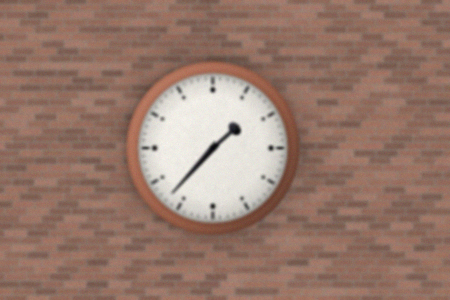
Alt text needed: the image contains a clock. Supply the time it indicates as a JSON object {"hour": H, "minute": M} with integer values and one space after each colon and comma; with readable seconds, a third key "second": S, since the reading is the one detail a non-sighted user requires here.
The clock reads {"hour": 1, "minute": 37}
